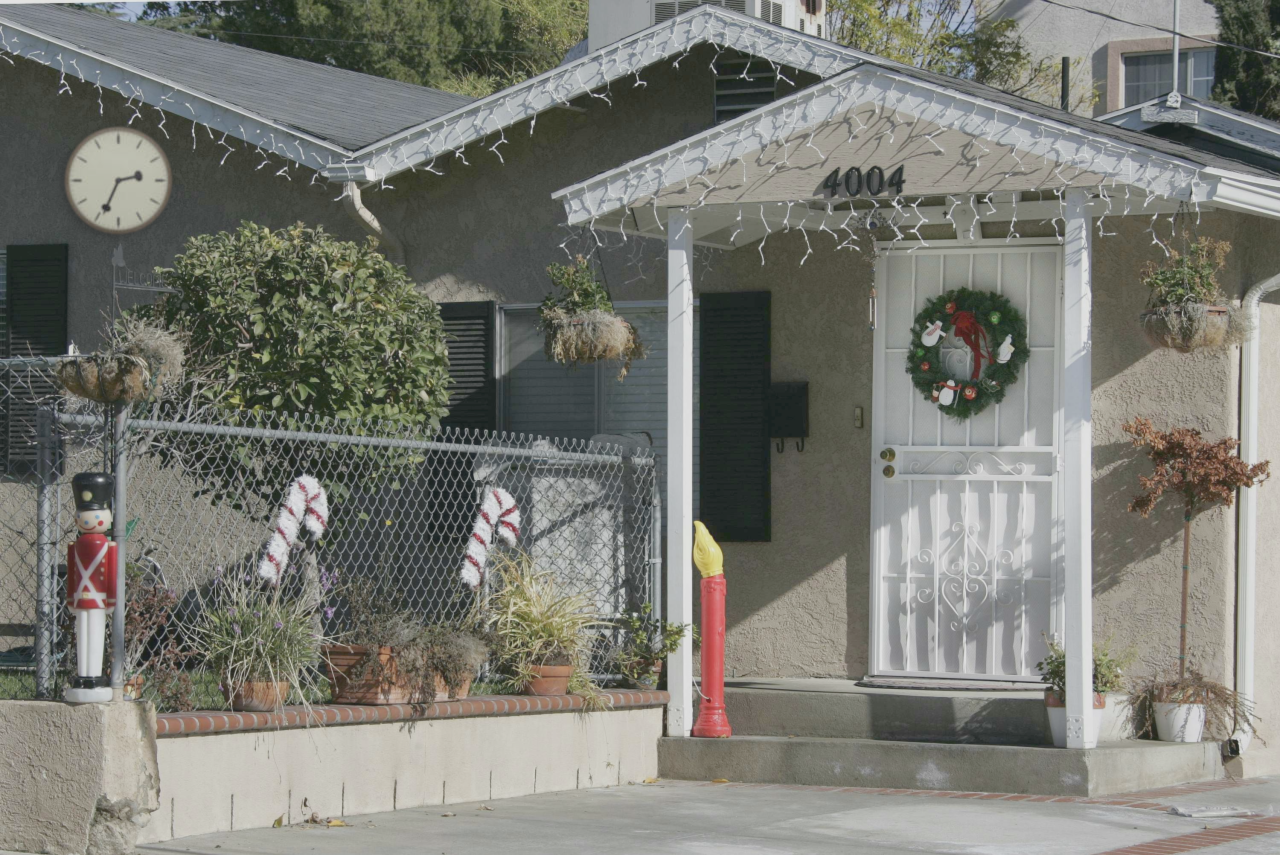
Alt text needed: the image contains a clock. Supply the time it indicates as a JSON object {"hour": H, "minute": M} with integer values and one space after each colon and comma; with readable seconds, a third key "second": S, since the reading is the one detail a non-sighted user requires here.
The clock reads {"hour": 2, "minute": 34}
